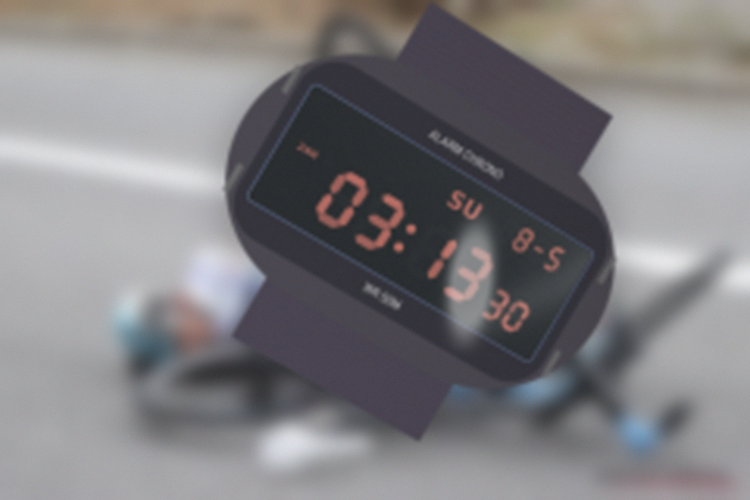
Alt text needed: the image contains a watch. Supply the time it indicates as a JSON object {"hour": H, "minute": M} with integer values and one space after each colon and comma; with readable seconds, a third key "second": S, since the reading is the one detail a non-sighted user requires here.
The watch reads {"hour": 3, "minute": 13, "second": 30}
